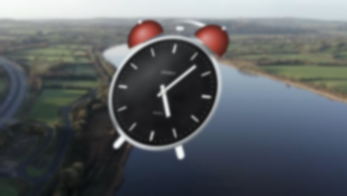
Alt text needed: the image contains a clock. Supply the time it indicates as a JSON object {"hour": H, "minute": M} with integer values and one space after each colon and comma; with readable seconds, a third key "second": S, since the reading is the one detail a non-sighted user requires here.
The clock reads {"hour": 5, "minute": 7}
